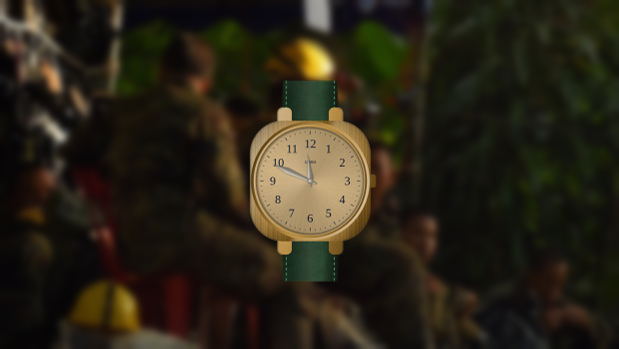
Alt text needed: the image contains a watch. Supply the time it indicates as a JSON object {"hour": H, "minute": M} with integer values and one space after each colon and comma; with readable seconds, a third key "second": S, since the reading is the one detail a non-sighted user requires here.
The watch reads {"hour": 11, "minute": 49}
